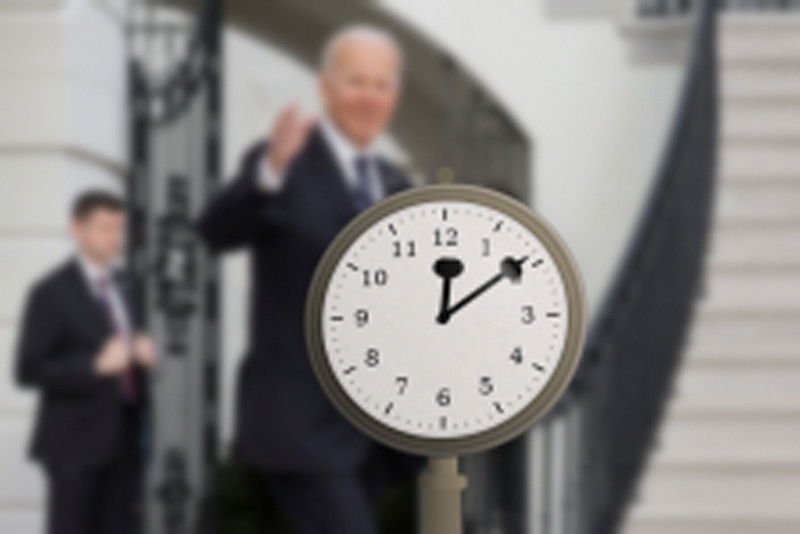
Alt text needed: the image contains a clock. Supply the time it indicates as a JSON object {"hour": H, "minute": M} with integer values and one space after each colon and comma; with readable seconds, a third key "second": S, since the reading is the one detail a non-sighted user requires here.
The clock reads {"hour": 12, "minute": 9}
